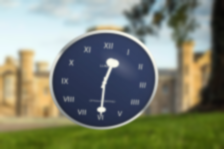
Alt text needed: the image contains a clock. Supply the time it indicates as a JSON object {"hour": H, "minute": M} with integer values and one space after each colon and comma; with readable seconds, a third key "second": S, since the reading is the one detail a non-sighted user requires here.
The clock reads {"hour": 12, "minute": 30}
